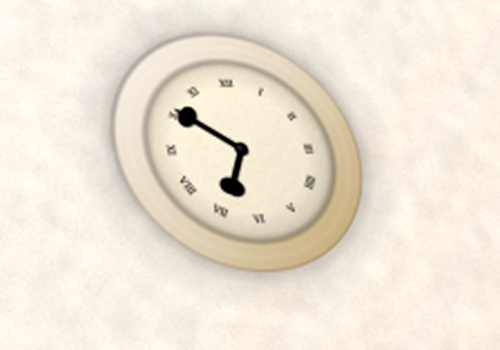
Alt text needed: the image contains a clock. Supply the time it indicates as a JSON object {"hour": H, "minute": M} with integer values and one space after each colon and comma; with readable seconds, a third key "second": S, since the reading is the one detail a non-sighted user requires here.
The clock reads {"hour": 6, "minute": 51}
